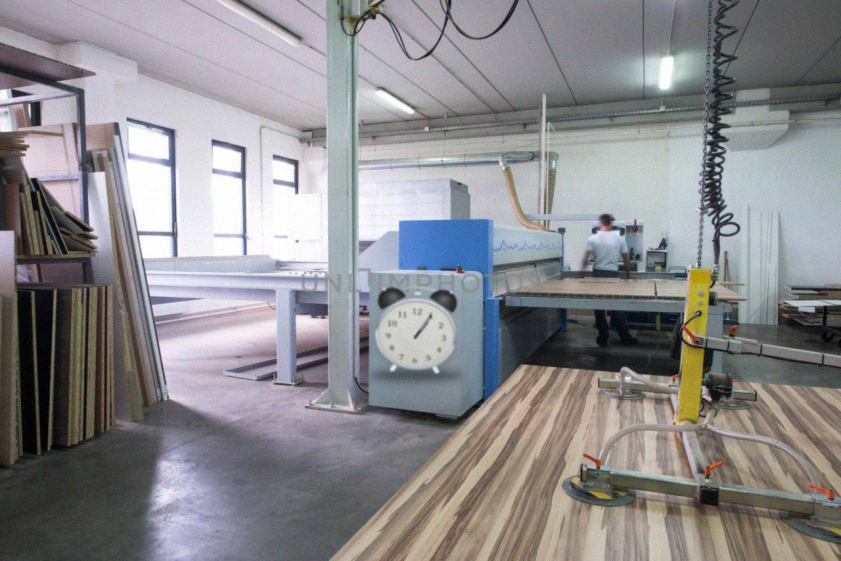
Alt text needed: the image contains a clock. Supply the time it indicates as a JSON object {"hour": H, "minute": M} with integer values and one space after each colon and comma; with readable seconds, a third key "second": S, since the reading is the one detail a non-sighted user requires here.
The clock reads {"hour": 1, "minute": 5}
